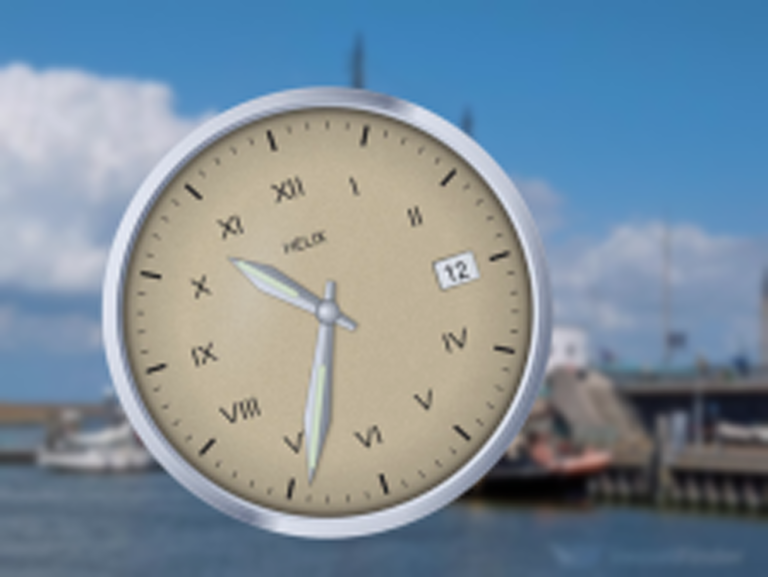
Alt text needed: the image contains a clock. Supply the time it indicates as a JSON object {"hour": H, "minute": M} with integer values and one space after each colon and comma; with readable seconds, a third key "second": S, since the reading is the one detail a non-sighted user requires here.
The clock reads {"hour": 10, "minute": 34}
